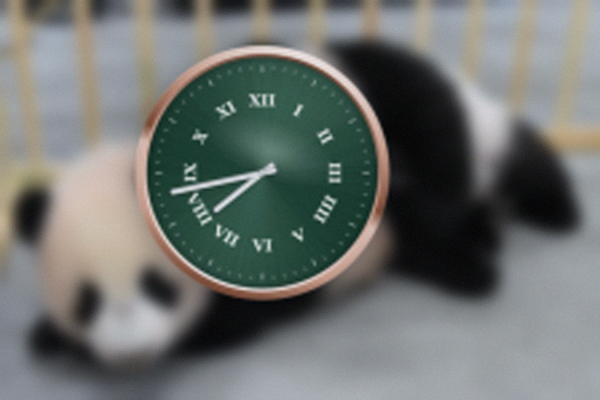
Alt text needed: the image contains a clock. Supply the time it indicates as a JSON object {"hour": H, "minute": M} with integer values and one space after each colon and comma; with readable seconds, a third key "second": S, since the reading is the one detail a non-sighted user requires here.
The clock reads {"hour": 7, "minute": 43}
